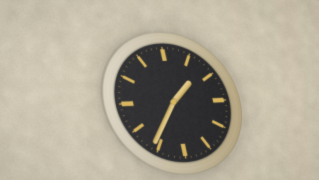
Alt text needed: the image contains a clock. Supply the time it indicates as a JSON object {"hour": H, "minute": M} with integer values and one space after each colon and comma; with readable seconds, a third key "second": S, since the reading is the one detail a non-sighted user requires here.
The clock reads {"hour": 1, "minute": 36}
